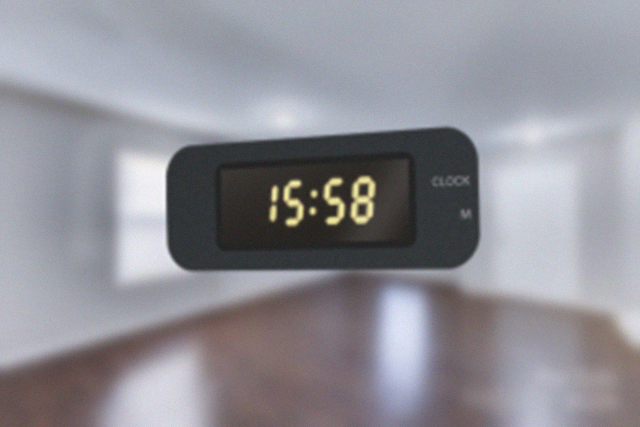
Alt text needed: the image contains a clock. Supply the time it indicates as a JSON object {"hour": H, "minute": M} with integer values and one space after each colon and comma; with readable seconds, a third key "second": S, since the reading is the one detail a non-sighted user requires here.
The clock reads {"hour": 15, "minute": 58}
